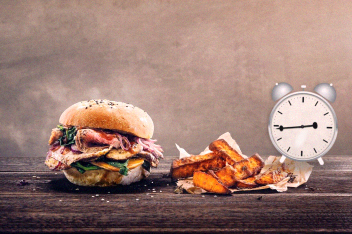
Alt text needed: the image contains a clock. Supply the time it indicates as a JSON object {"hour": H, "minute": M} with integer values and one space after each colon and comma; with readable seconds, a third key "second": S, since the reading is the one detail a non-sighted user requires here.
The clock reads {"hour": 2, "minute": 44}
